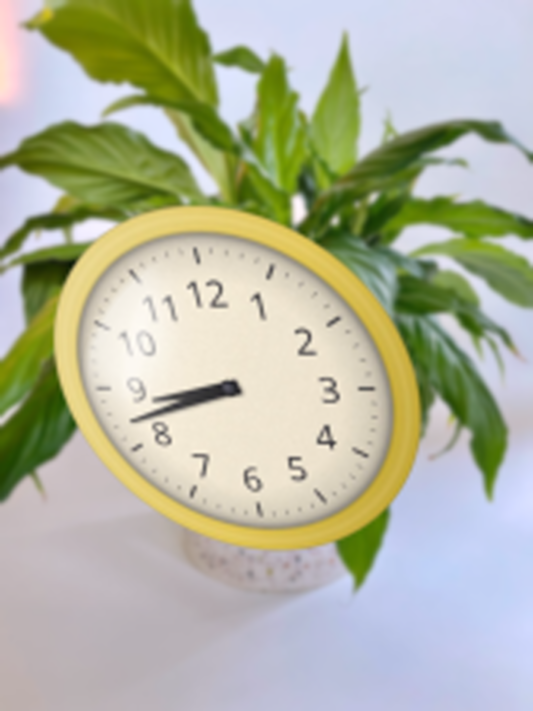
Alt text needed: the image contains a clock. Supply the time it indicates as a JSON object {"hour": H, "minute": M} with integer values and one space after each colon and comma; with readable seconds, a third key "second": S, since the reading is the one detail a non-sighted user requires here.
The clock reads {"hour": 8, "minute": 42}
